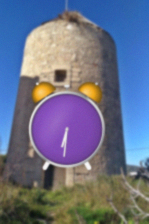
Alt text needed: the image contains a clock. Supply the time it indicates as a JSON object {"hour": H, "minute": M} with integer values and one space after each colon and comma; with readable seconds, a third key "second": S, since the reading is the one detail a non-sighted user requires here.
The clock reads {"hour": 6, "minute": 31}
